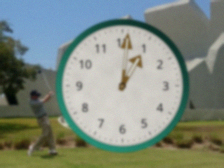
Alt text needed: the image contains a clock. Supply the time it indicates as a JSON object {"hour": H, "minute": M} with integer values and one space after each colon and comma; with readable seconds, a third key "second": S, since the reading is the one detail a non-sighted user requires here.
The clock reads {"hour": 1, "minute": 1}
